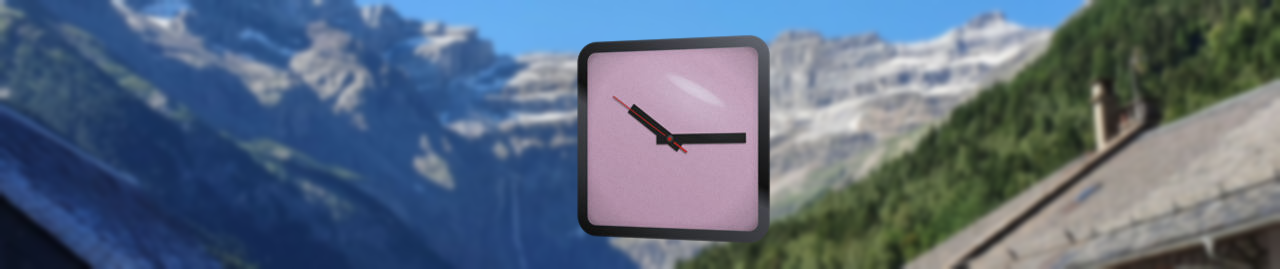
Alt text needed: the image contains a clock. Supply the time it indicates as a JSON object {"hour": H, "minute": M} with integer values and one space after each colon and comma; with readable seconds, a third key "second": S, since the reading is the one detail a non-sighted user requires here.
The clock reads {"hour": 10, "minute": 14, "second": 51}
